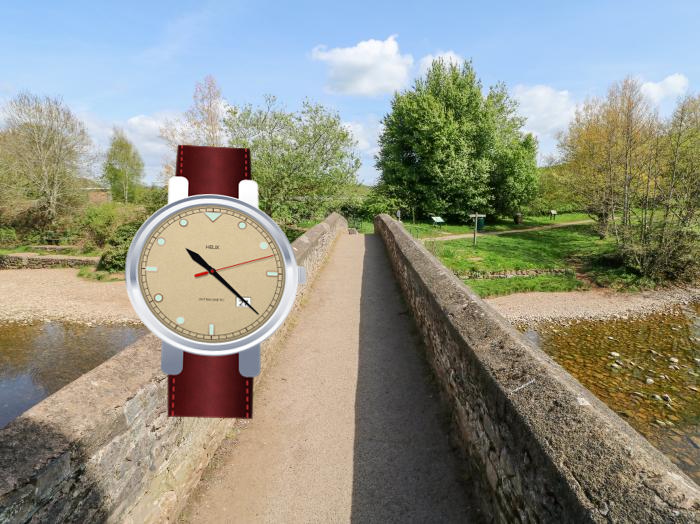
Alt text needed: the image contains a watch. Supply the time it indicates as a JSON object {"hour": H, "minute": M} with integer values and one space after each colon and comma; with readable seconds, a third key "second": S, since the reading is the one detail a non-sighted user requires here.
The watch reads {"hour": 10, "minute": 22, "second": 12}
